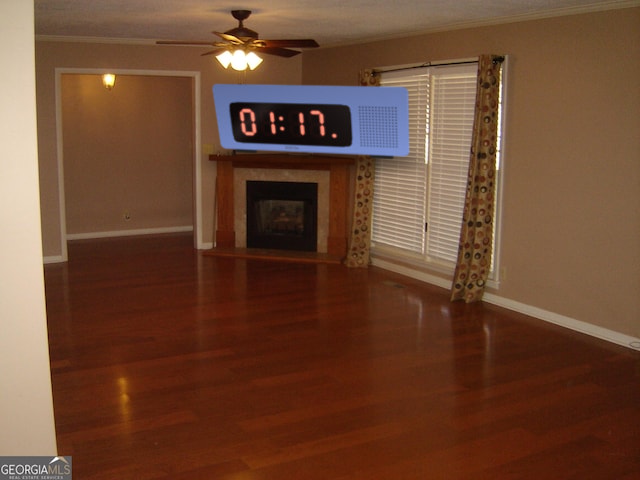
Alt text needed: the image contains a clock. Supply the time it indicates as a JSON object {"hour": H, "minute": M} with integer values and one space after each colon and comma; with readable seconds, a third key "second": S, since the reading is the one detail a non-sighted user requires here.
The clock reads {"hour": 1, "minute": 17}
